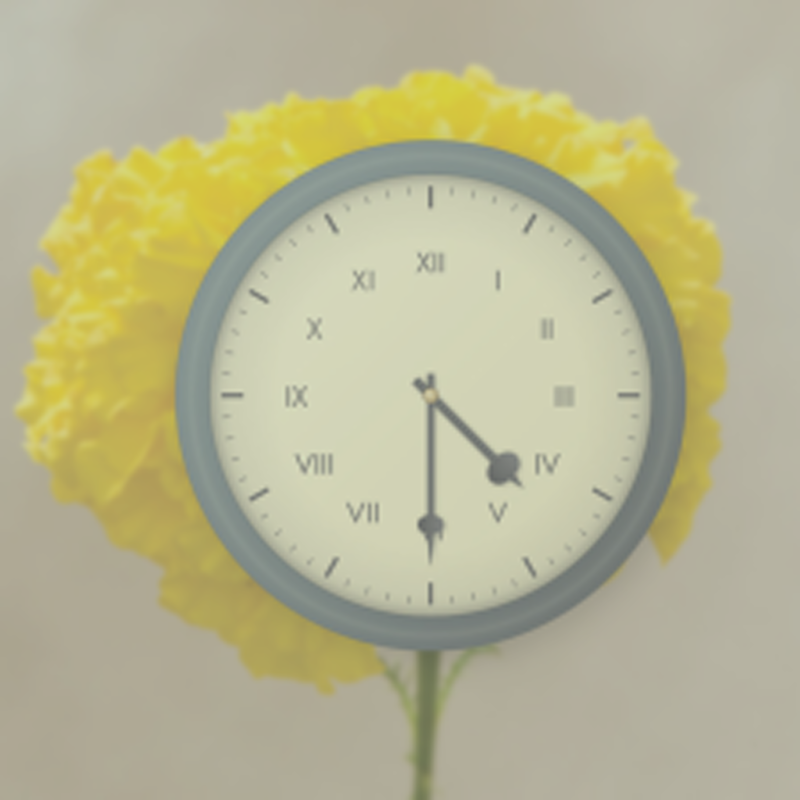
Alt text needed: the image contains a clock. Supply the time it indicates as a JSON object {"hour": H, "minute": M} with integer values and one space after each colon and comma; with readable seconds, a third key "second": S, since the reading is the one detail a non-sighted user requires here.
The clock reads {"hour": 4, "minute": 30}
